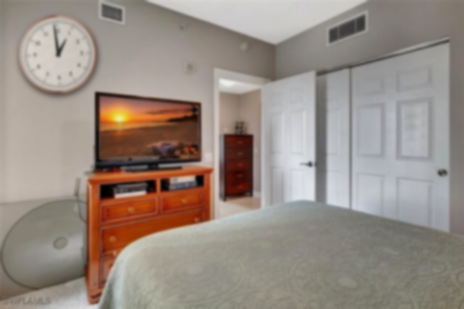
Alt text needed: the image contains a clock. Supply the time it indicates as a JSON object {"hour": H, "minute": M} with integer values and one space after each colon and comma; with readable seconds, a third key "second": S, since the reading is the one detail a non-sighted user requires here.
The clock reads {"hour": 12, "minute": 59}
